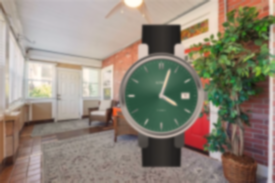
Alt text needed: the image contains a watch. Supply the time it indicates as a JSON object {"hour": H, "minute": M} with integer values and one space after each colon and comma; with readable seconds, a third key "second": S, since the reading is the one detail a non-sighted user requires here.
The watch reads {"hour": 4, "minute": 3}
